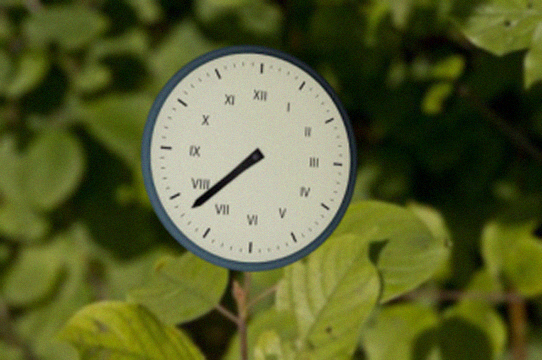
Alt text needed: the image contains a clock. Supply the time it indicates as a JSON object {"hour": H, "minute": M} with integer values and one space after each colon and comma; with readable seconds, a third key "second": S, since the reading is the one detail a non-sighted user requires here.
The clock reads {"hour": 7, "minute": 38}
